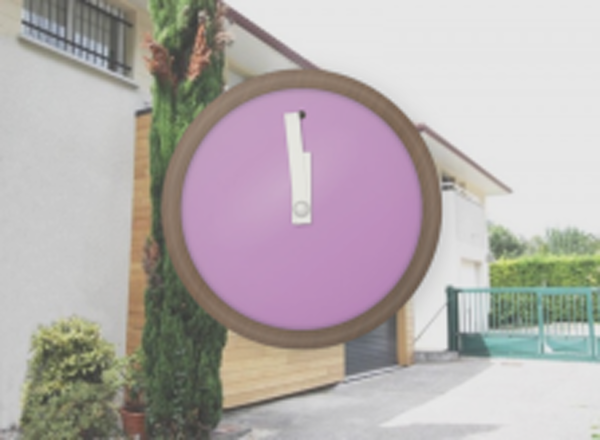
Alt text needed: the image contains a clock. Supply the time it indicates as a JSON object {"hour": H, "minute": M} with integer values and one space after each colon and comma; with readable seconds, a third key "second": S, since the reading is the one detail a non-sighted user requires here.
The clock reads {"hour": 11, "minute": 59}
